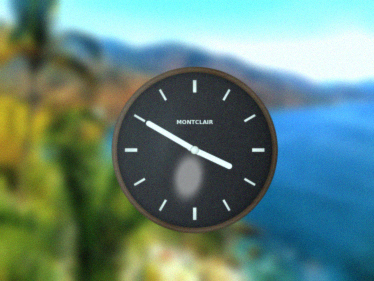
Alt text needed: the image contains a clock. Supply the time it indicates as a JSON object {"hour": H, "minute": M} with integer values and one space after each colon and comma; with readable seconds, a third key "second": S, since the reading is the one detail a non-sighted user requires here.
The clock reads {"hour": 3, "minute": 50}
